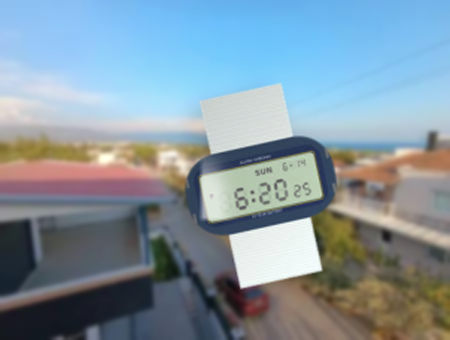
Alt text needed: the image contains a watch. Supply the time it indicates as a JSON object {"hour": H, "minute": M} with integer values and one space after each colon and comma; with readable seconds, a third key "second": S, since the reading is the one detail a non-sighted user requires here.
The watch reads {"hour": 6, "minute": 20, "second": 25}
